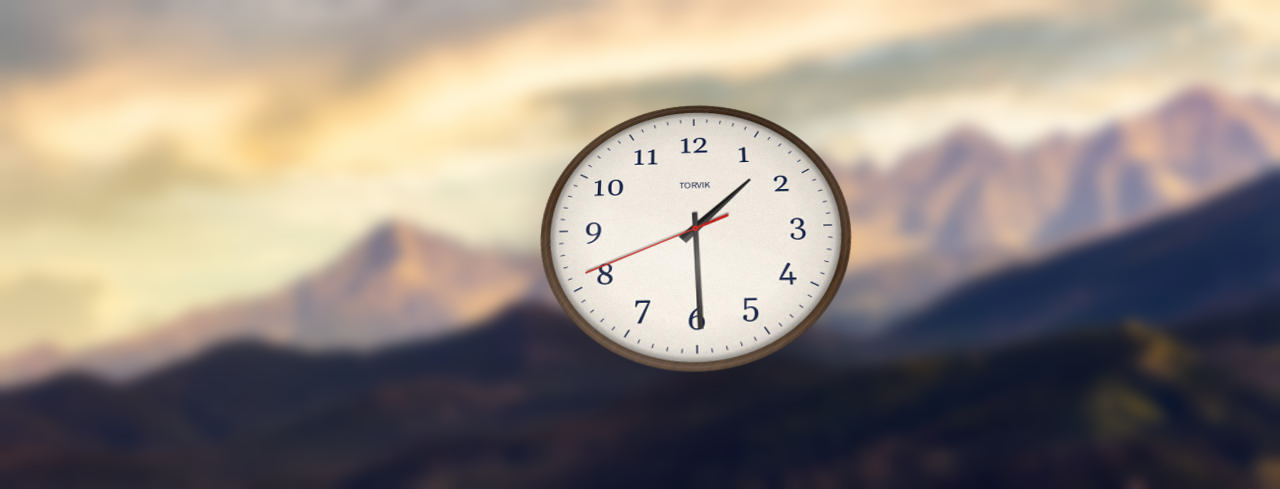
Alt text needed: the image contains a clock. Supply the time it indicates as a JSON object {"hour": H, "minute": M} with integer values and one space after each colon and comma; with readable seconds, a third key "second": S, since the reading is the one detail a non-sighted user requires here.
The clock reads {"hour": 1, "minute": 29, "second": 41}
